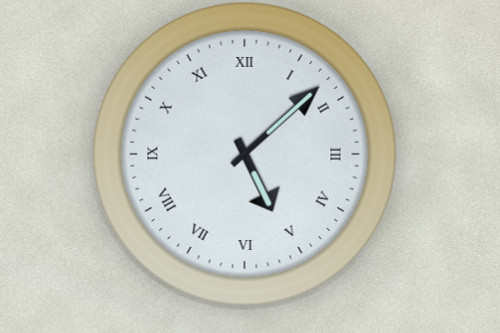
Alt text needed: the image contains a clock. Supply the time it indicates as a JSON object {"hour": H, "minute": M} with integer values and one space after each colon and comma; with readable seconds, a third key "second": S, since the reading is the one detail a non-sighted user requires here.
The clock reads {"hour": 5, "minute": 8}
